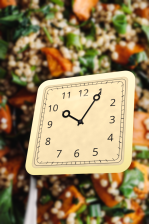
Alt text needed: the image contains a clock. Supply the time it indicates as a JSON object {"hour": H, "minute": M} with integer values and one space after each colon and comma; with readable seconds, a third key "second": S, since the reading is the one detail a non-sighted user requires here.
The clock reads {"hour": 10, "minute": 5}
